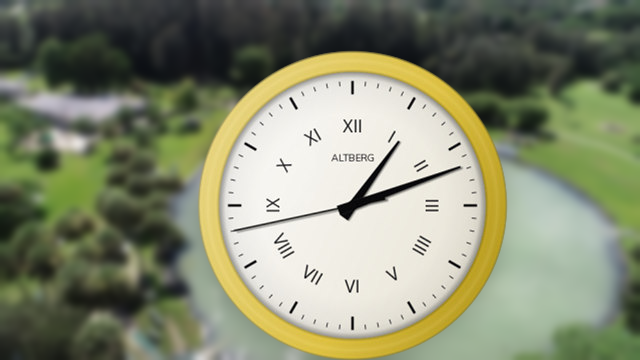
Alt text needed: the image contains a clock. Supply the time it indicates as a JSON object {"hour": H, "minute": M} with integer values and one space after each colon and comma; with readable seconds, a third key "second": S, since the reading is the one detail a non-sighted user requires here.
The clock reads {"hour": 1, "minute": 11, "second": 43}
